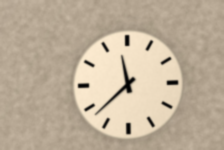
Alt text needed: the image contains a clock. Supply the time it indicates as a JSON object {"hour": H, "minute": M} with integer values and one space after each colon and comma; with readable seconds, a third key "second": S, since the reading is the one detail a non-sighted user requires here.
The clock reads {"hour": 11, "minute": 38}
